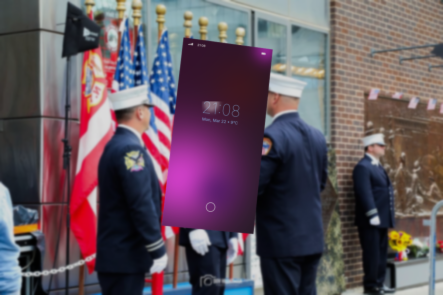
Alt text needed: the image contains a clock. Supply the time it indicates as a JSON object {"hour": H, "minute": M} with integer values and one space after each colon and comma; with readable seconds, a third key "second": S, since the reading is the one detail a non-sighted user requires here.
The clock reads {"hour": 21, "minute": 8}
